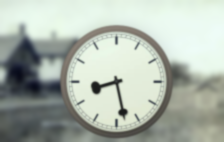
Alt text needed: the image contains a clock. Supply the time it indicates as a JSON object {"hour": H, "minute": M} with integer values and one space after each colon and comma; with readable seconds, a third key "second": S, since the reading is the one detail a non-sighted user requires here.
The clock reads {"hour": 8, "minute": 28}
